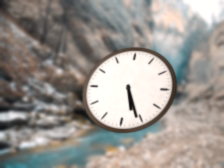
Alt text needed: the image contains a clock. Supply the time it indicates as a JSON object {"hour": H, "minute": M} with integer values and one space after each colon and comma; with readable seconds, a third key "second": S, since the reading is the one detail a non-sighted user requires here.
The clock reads {"hour": 5, "minute": 26}
